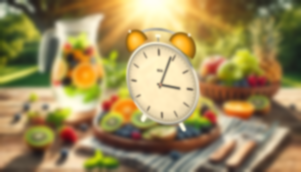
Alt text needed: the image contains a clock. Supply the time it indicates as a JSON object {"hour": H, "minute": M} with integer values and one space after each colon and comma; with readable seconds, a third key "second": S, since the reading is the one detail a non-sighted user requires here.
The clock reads {"hour": 3, "minute": 4}
